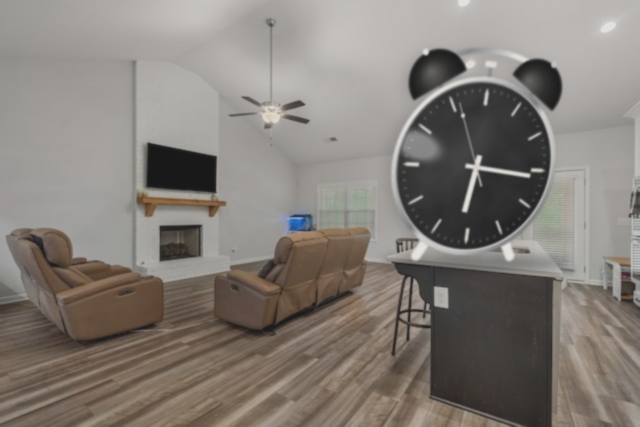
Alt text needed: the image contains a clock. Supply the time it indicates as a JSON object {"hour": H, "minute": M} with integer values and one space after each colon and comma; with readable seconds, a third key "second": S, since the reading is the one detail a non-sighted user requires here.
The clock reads {"hour": 6, "minute": 15, "second": 56}
